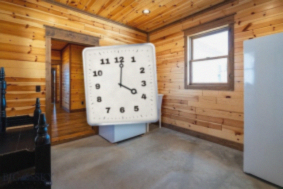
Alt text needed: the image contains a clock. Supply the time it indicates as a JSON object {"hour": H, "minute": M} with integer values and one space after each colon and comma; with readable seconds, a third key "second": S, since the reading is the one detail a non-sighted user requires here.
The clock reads {"hour": 4, "minute": 1}
